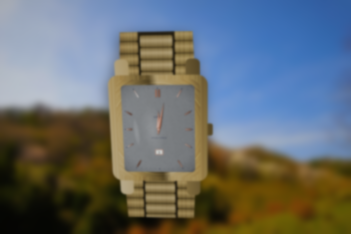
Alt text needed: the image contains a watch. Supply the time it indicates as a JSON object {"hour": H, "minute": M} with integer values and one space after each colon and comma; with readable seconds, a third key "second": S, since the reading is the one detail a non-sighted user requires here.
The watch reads {"hour": 12, "minute": 2}
